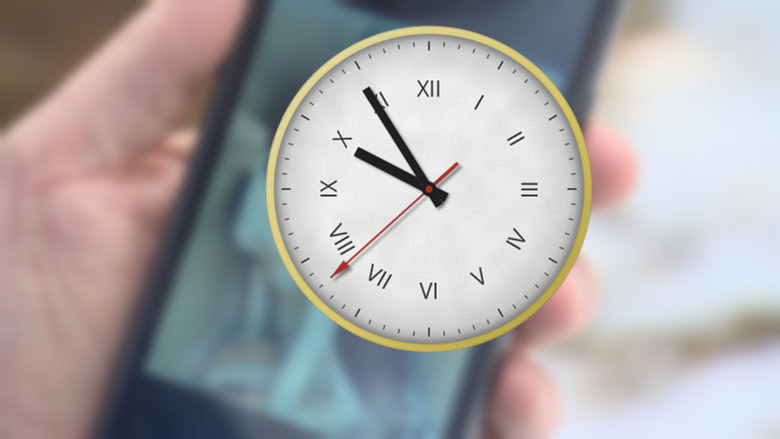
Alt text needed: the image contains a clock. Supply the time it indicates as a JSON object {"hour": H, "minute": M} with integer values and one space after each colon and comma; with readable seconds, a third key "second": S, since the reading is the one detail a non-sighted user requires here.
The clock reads {"hour": 9, "minute": 54, "second": 38}
